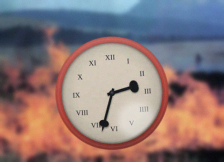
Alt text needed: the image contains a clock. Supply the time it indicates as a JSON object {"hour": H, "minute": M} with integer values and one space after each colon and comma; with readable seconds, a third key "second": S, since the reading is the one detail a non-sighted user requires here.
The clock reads {"hour": 2, "minute": 33}
